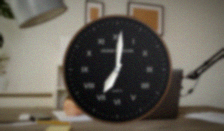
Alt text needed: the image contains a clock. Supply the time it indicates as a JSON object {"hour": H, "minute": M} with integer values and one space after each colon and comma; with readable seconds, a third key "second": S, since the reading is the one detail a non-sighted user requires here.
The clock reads {"hour": 7, "minute": 1}
